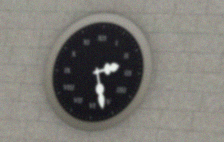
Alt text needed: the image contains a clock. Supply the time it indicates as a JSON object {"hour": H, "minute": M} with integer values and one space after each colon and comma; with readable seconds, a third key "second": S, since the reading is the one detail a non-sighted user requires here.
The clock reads {"hour": 2, "minute": 27}
